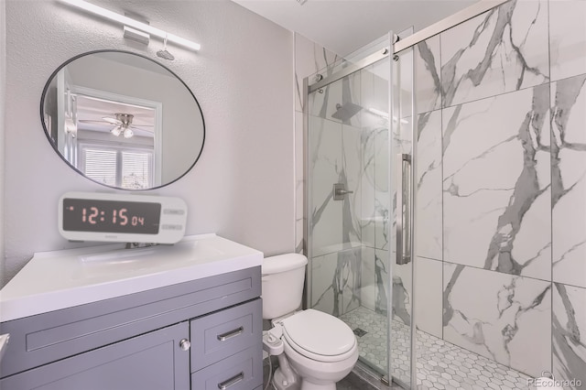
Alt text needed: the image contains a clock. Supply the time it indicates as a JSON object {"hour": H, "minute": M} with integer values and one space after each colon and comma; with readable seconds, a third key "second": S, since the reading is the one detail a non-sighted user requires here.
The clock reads {"hour": 12, "minute": 15, "second": 4}
